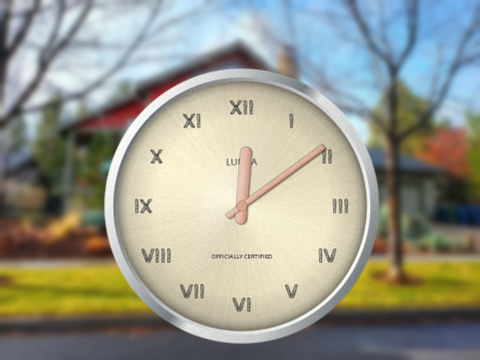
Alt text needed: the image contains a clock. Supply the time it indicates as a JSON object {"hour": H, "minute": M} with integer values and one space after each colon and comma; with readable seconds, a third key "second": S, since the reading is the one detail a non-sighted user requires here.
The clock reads {"hour": 12, "minute": 9}
